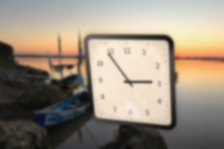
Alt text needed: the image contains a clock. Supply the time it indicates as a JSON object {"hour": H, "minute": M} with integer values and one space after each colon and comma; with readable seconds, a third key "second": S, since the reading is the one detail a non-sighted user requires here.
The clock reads {"hour": 2, "minute": 54}
